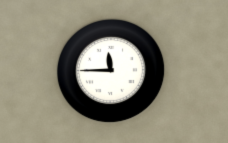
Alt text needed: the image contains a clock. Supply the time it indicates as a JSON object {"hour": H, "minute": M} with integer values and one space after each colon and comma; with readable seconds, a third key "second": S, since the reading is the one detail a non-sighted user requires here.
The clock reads {"hour": 11, "minute": 45}
